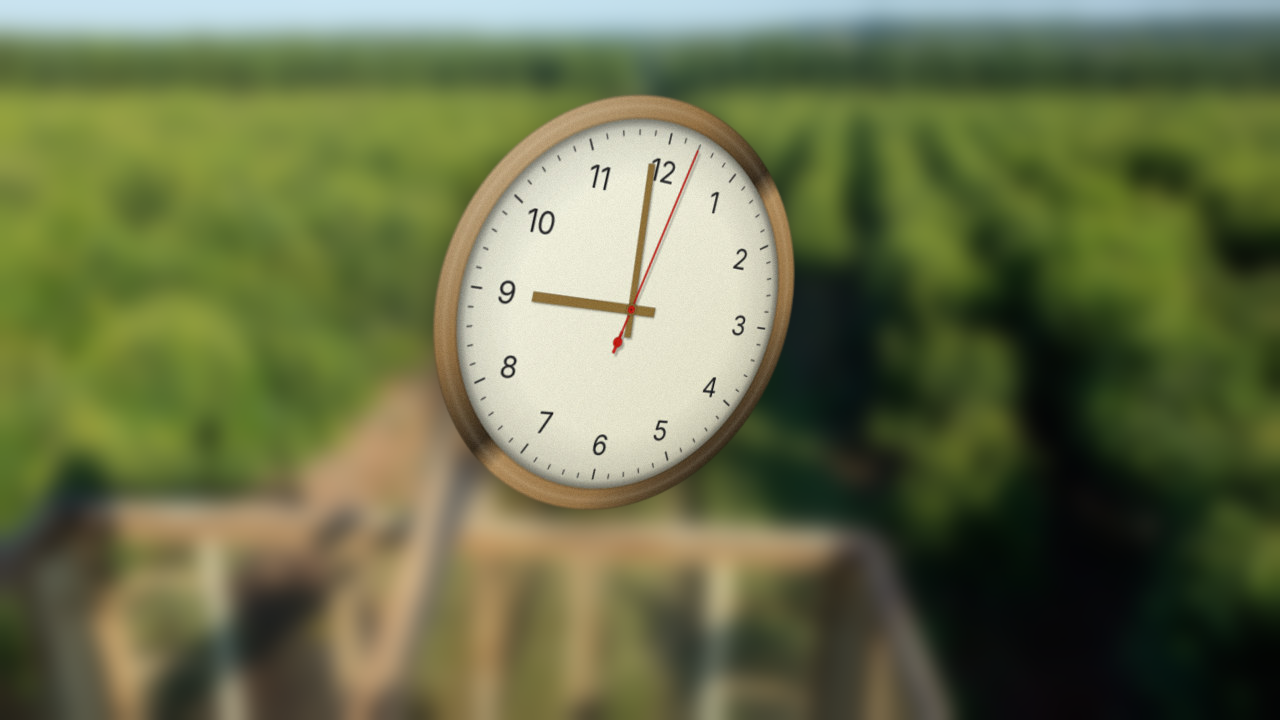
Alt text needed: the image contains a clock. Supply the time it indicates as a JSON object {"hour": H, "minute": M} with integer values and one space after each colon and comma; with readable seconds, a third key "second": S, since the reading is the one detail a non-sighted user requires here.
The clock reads {"hour": 8, "minute": 59, "second": 2}
